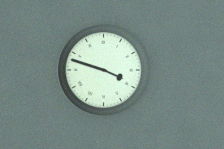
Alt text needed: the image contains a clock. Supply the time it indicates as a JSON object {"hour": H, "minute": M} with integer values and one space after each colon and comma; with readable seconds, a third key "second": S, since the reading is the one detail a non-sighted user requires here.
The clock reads {"hour": 3, "minute": 48}
